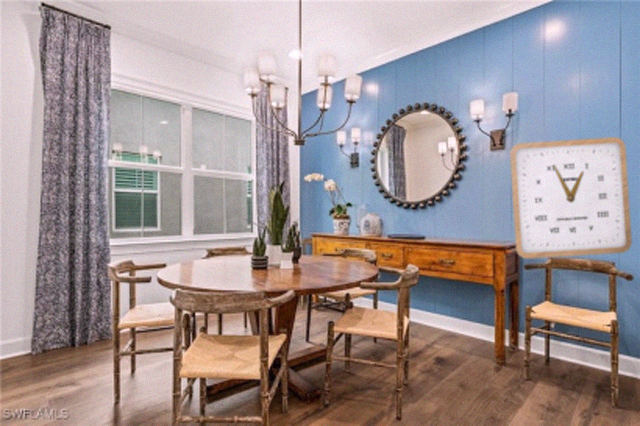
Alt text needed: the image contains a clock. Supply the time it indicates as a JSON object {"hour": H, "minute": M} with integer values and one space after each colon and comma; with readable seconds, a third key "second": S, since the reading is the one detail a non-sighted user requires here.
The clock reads {"hour": 12, "minute": 56}
